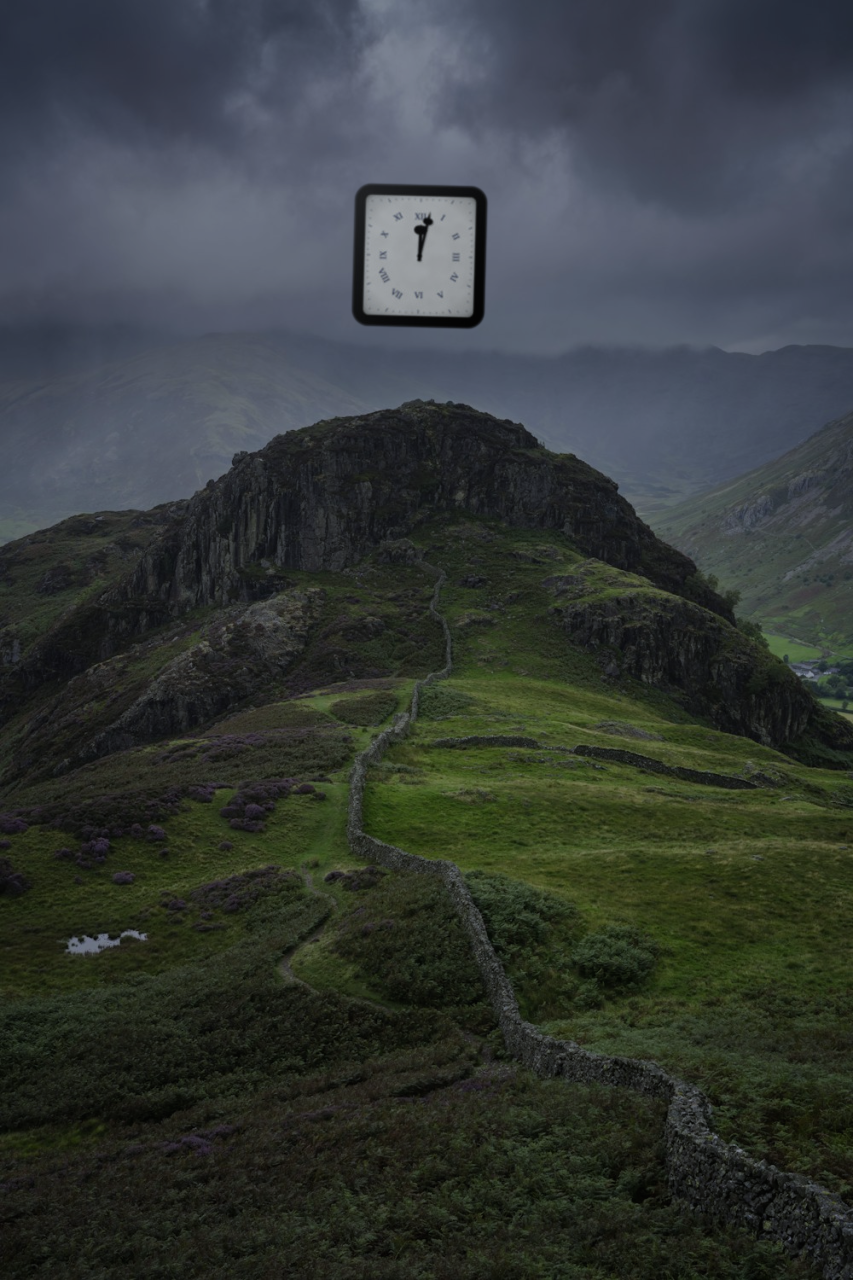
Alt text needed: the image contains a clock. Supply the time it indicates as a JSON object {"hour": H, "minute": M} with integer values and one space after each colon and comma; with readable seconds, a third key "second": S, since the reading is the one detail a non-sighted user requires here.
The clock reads {"hour": 12, "minute": 2}
